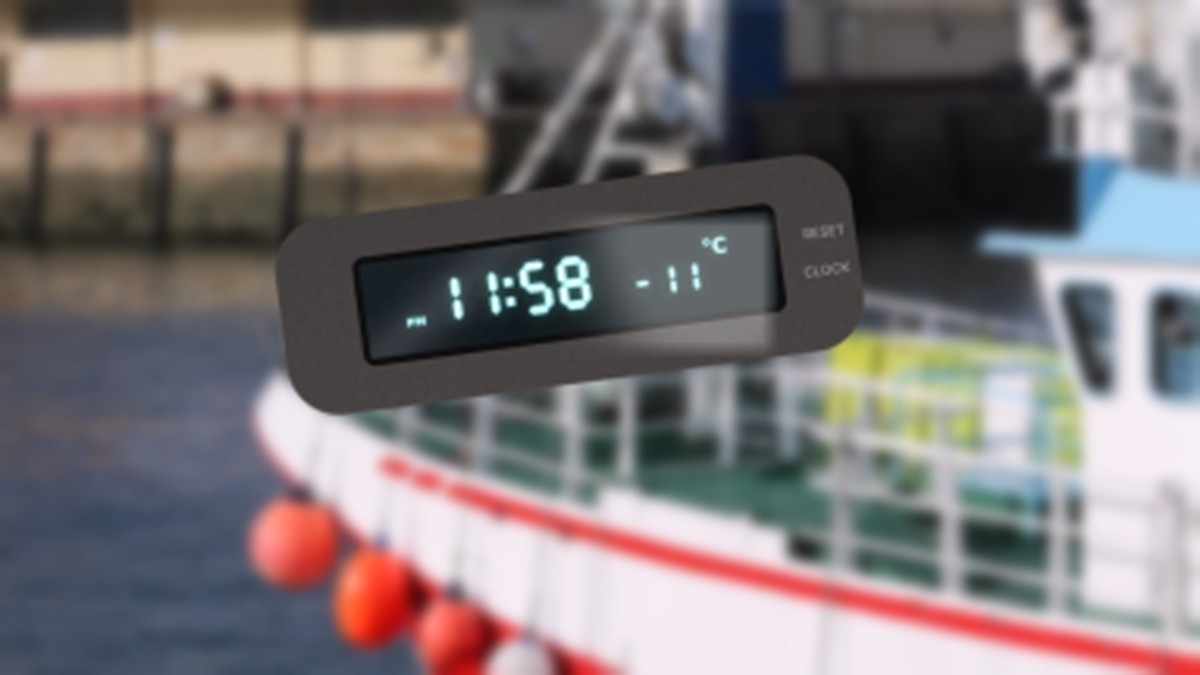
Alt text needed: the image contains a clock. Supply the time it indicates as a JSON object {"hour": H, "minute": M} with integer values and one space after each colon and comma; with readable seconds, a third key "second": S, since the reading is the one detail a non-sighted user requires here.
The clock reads {"hour": 11, "minute": 58}
